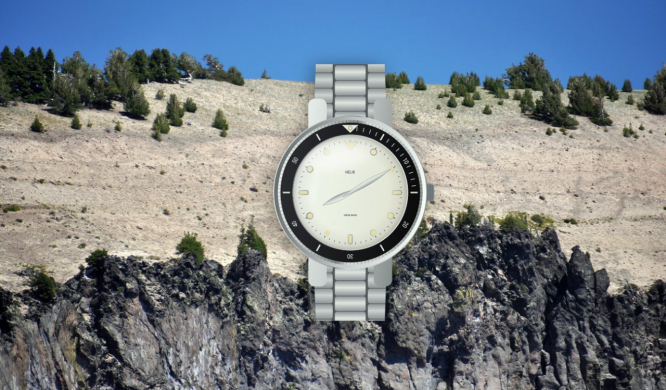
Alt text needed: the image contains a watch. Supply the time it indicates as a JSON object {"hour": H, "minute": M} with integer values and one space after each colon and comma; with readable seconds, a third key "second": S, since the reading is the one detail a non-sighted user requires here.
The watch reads {"hour": 8, "minute": 10}
